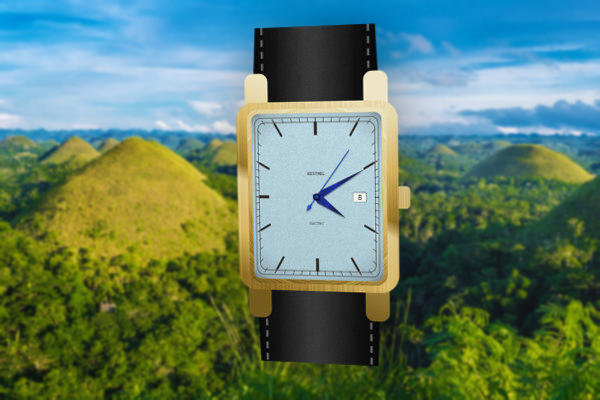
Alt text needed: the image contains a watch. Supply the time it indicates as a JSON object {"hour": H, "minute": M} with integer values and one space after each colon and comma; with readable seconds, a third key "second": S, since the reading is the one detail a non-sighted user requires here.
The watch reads {"hour": 4, "minute": 10, "second": 6}
